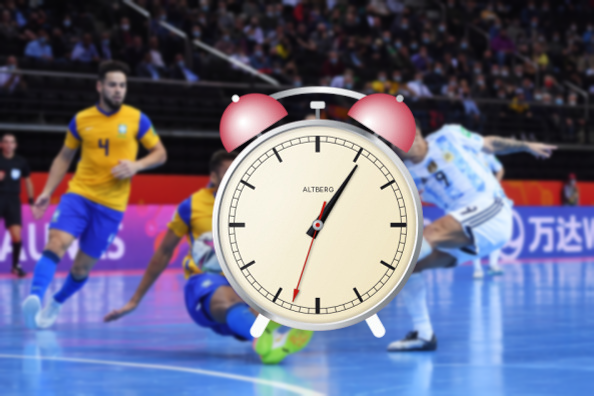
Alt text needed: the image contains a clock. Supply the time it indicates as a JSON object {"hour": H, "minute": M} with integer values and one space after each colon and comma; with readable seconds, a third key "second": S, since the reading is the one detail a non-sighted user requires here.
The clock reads {"hour": 1, "minute": 5, "second": 33}
